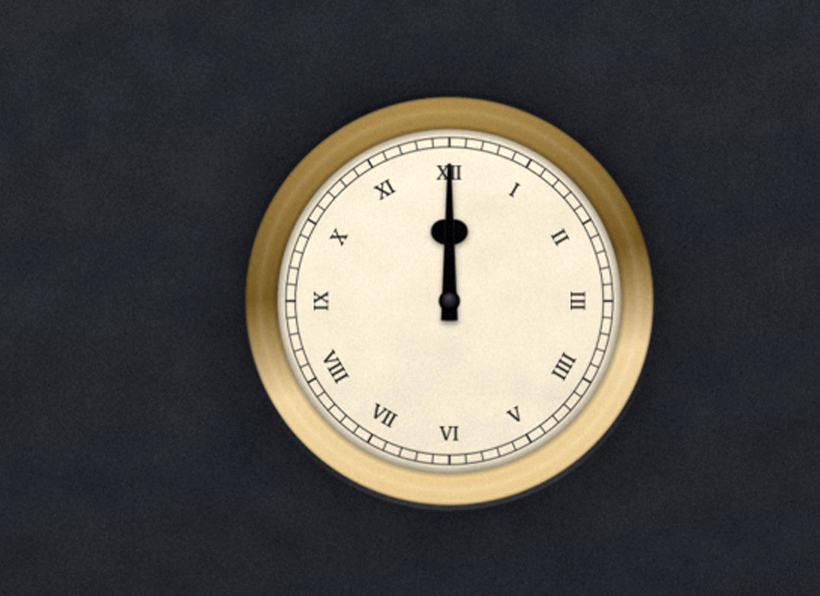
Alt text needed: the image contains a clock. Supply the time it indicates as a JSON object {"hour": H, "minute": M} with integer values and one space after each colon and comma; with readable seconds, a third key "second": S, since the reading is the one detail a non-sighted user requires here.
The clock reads {"hour": 12, "minute": 0}
